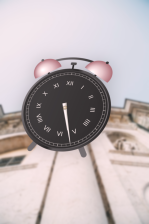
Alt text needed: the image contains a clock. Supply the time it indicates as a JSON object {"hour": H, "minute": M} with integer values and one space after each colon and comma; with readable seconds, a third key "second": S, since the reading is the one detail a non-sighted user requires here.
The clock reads {"hour": 5, "minute": 27}
